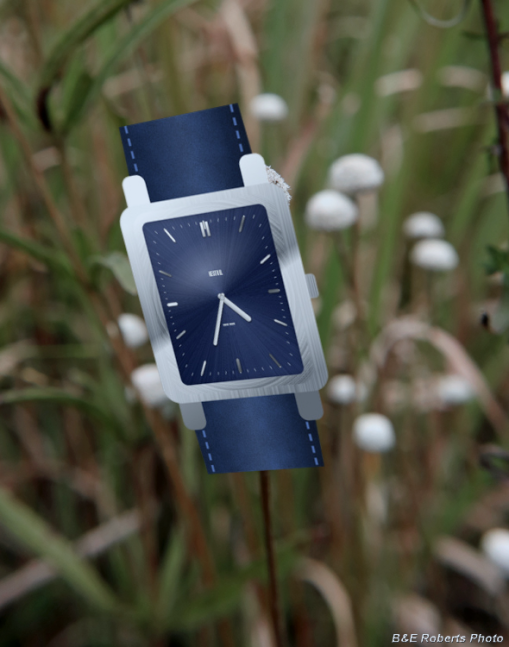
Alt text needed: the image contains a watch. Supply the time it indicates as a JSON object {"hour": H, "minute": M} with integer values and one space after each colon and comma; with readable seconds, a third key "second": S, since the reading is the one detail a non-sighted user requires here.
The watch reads {"hour": 4, "minute": 34}
